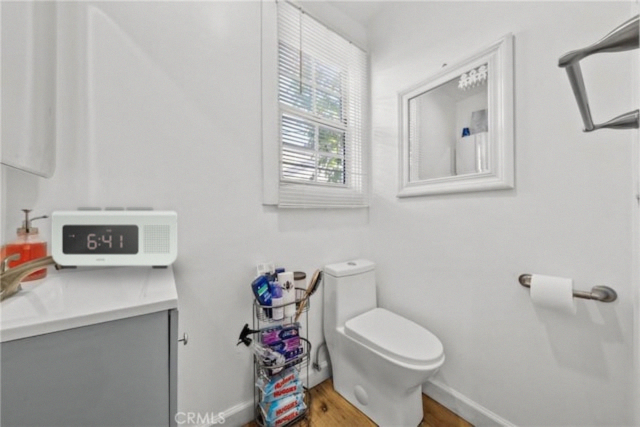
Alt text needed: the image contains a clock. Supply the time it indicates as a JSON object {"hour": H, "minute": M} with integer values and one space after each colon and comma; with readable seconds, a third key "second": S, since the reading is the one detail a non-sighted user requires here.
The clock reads {"hour": 6, "minute": 41}
